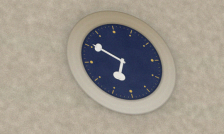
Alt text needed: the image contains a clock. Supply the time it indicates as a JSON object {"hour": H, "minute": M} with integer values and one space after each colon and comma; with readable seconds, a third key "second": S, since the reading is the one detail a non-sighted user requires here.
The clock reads {"hour": 6, "minute": 51}
